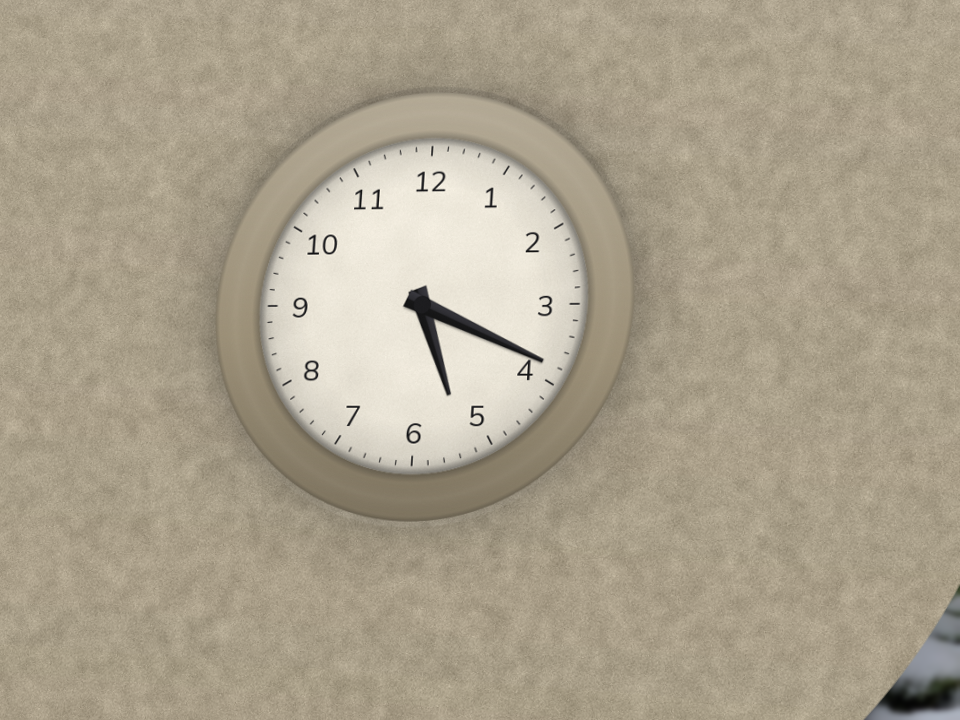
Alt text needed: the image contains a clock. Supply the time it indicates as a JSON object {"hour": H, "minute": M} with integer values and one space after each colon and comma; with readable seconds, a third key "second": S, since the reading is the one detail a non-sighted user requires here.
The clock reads {"hour": 5, "minute": 19}
